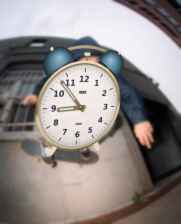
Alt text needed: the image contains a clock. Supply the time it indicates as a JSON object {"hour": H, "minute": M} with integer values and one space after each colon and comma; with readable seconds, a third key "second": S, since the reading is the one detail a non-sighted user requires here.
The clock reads {"hour": 8, "minute": 53}
